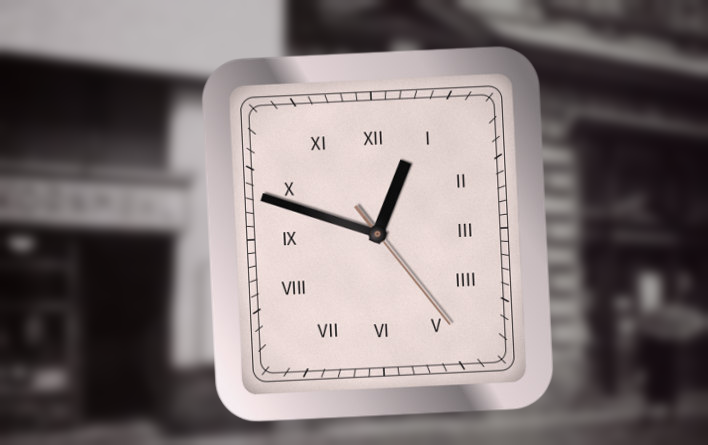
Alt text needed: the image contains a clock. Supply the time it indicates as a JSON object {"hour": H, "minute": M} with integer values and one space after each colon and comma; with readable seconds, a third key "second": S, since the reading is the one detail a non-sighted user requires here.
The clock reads {"hour": 12, "minute": 48, "second": 24}
